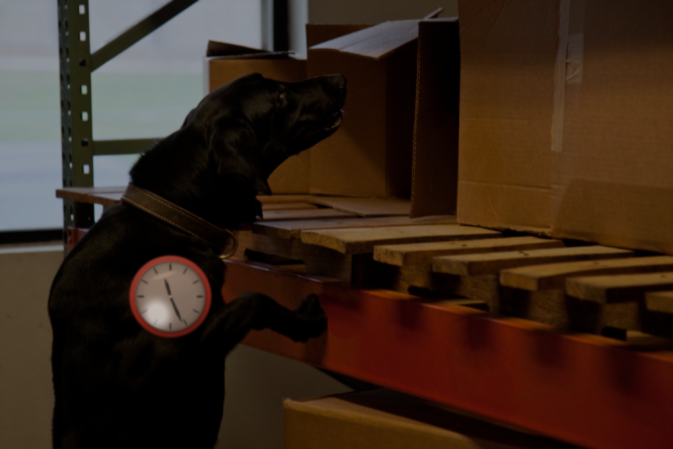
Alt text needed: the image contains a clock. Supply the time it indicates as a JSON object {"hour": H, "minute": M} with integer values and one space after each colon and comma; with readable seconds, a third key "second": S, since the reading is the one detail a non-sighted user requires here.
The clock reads {"hour": 11, "minute": 26}
